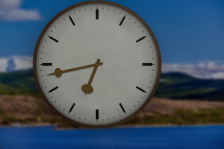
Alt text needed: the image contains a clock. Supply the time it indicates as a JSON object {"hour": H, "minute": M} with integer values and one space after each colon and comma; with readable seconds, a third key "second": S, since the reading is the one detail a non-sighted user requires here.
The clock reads {"hour": 6, "minute": 43}
